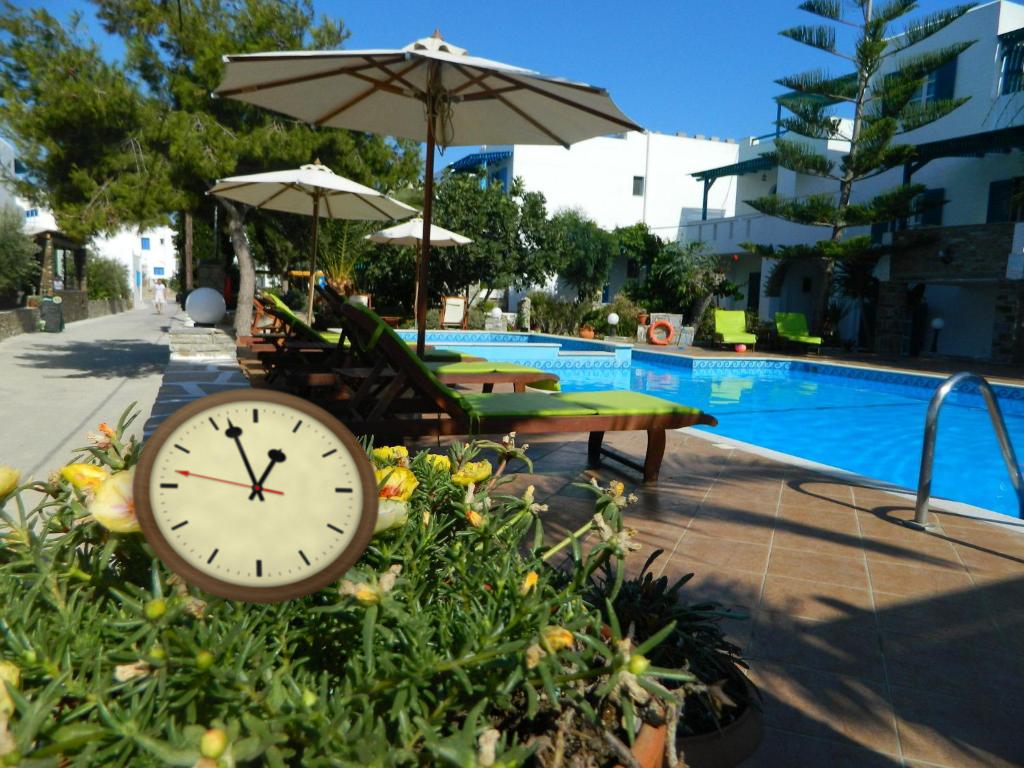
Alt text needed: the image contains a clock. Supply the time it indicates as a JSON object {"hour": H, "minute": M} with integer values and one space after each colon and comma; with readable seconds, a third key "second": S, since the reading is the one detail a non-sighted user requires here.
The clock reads {"hour": 12, "minute": 56, "second": 47}
